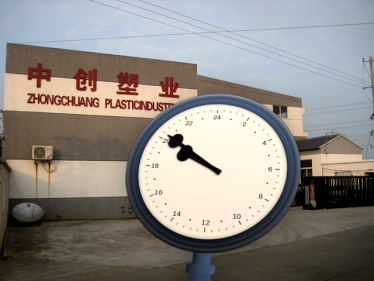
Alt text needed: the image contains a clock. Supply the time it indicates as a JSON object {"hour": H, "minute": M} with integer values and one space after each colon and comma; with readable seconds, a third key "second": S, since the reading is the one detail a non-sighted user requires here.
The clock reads {"hour": 19, "minute": 51}
